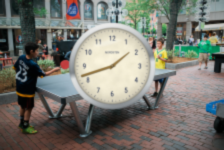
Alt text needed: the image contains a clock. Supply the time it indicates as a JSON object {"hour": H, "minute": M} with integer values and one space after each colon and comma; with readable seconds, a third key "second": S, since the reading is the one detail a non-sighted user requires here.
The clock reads {"hour": 1, "minute": 42}
